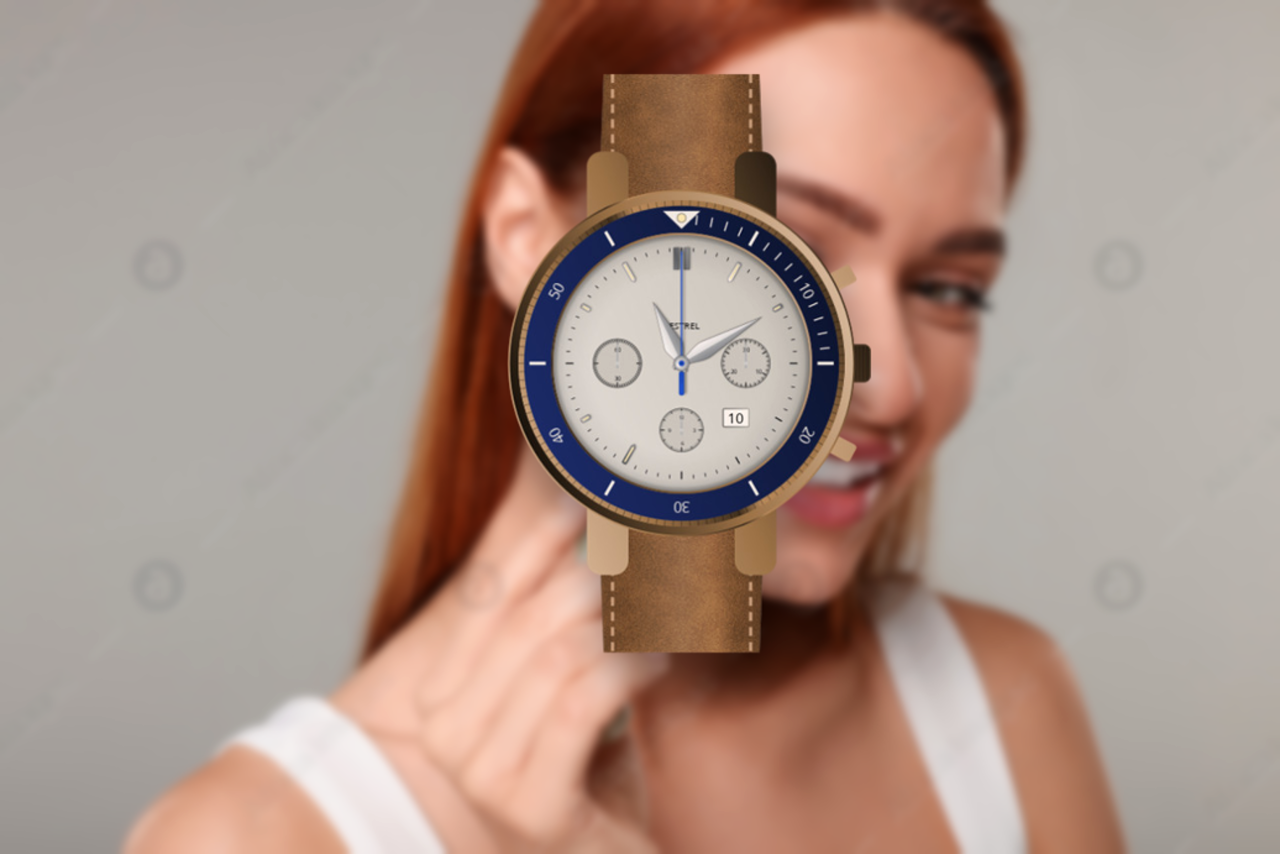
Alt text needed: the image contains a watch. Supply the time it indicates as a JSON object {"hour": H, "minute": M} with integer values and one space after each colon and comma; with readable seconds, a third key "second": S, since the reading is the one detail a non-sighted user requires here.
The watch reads {"hour": 11, "minute": 10}
